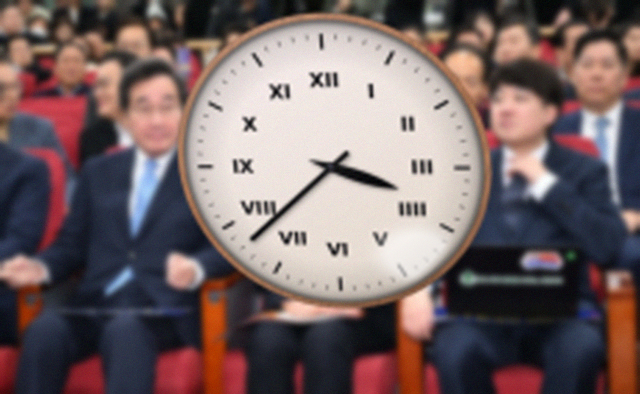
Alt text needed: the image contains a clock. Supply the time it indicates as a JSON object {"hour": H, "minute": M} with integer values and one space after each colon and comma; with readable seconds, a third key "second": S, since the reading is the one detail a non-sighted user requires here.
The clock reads {"hour": 3, "minute": 38}
